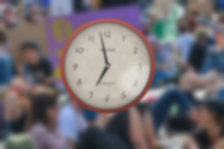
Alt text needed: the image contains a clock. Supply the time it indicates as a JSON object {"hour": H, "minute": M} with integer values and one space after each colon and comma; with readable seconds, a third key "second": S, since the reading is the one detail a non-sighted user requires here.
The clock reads {"hour": 6, "minute": 58}
